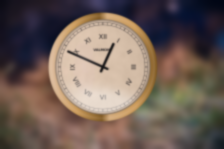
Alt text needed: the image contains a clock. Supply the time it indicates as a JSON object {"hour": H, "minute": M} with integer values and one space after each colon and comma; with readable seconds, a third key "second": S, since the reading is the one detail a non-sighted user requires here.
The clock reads {"hour": 12, "minute": 49}
